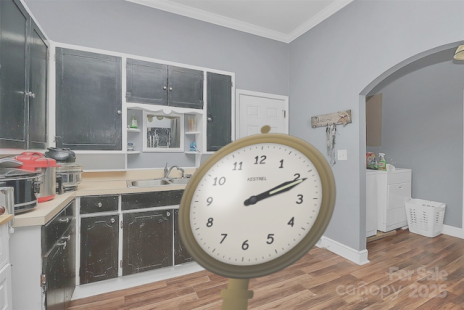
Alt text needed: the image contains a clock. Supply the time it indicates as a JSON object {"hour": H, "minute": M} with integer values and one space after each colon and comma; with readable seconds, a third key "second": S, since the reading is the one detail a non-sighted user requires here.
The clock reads {"hour": 2, "minute": 11}
